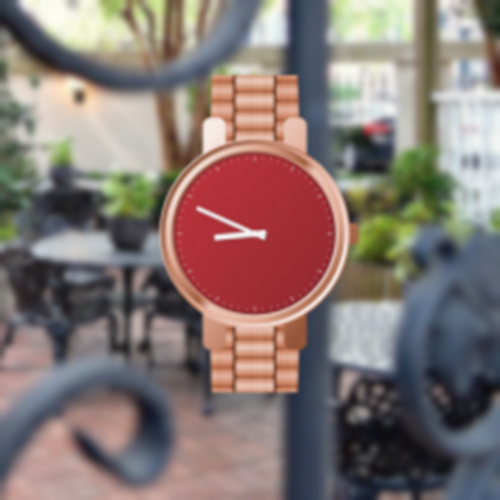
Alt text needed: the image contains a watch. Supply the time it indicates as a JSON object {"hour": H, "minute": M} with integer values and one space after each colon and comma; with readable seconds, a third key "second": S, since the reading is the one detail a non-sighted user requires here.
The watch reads {"hour": 8, "minute": 49}
